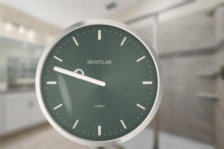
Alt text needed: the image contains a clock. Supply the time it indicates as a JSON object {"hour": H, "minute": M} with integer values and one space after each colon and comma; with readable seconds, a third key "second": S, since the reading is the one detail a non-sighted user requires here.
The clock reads {"hour": 9, "minute": 48}
